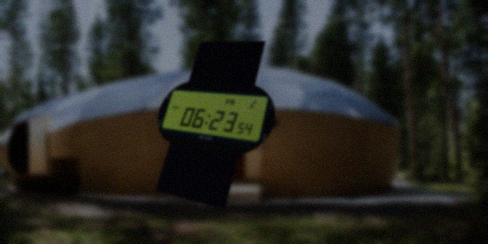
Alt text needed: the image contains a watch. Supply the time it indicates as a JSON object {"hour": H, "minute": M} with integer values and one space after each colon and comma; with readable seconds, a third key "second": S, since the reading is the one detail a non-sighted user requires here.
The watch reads {"hour": 6, "minute": 23}
